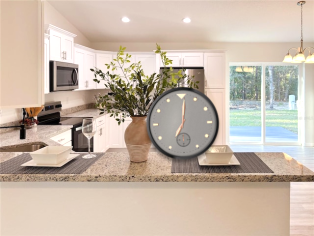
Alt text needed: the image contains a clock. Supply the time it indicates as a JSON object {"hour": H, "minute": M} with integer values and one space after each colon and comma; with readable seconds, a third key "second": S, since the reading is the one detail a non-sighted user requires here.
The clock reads {"hour": 7, "minute": 1}
